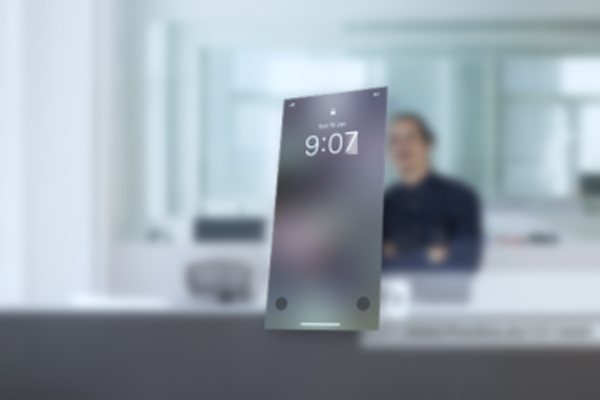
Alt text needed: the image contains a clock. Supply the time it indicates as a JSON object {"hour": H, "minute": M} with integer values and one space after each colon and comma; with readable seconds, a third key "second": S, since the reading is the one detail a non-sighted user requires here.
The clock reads {"hour": 9, "minute": 7}
